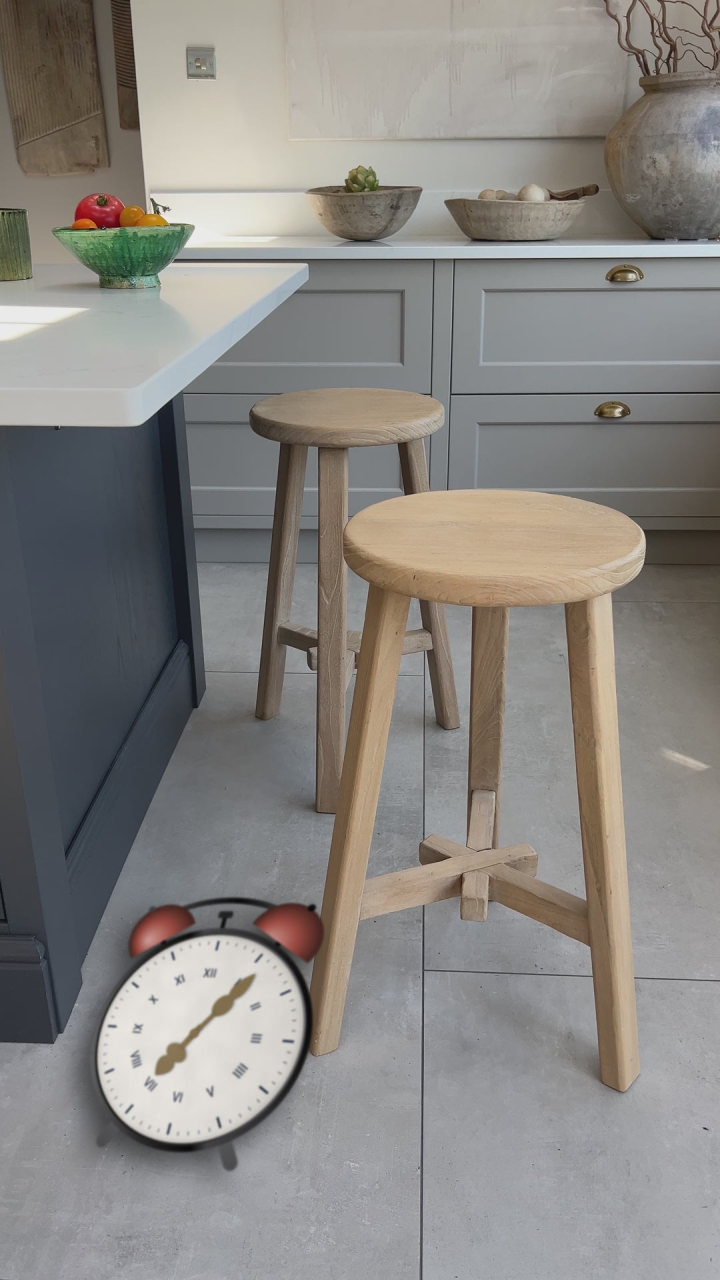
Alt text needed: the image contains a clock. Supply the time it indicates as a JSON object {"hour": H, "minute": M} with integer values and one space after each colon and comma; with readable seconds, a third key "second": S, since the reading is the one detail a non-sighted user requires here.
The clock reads {"hour": 7, "minute": 6}
